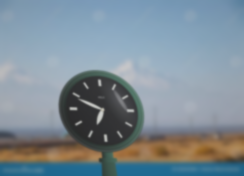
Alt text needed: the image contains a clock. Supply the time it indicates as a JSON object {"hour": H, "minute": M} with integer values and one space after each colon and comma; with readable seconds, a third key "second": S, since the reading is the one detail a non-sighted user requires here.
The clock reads {"hour": 6, "minute": 49}
